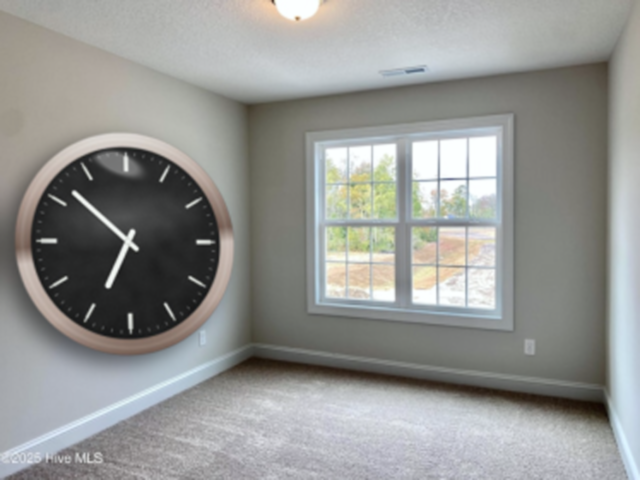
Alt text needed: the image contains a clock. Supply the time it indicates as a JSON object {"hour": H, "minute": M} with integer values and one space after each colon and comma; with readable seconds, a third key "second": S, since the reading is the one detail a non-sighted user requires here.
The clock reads {"hour": 6, "minute": 52}
